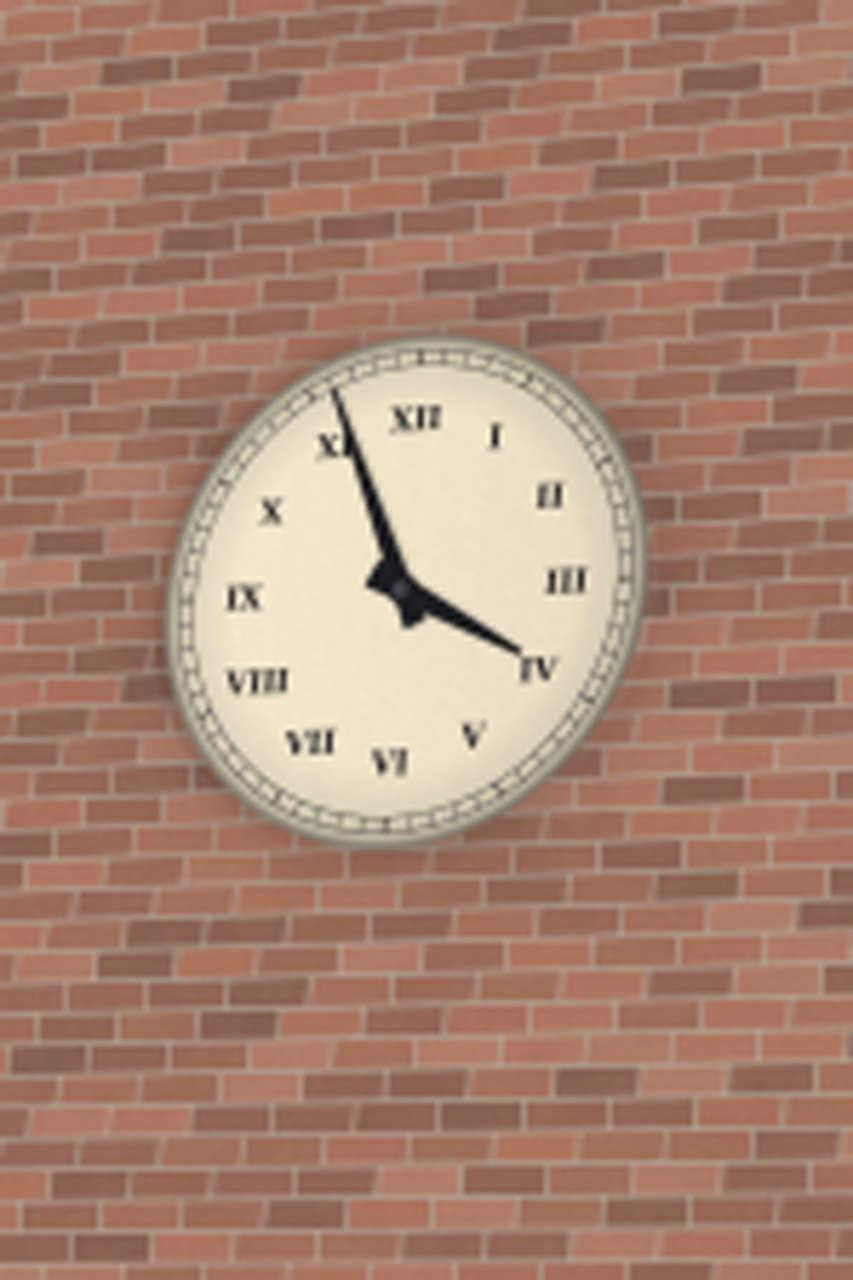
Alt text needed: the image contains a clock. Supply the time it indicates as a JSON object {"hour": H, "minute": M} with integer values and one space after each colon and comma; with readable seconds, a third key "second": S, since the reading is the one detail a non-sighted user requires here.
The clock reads {"hour": 3, "minute": 56}
